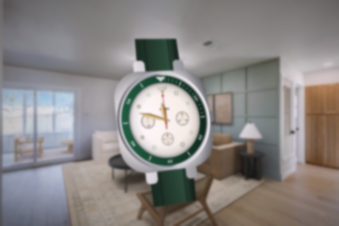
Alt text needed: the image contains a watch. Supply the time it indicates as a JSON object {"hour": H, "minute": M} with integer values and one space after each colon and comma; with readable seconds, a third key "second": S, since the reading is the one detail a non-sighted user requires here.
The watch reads {"hour": 11, "minute": 48}
